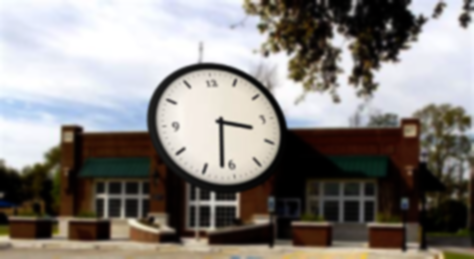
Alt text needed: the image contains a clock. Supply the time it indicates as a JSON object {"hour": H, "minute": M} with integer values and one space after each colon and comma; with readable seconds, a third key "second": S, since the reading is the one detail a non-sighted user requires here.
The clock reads {"hour": 3, "minute": 32}
